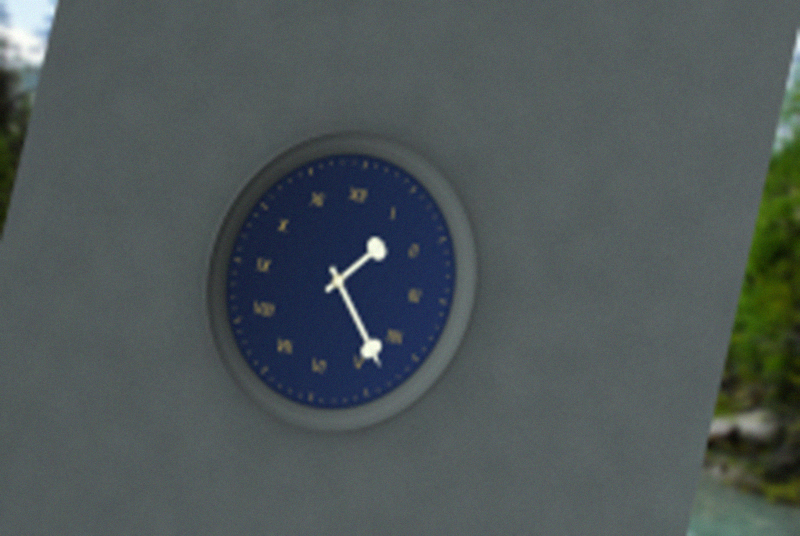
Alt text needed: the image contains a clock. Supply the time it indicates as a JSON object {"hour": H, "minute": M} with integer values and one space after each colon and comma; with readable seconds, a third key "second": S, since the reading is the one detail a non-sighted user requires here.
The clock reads {"hour": 1, "minute": 23}
